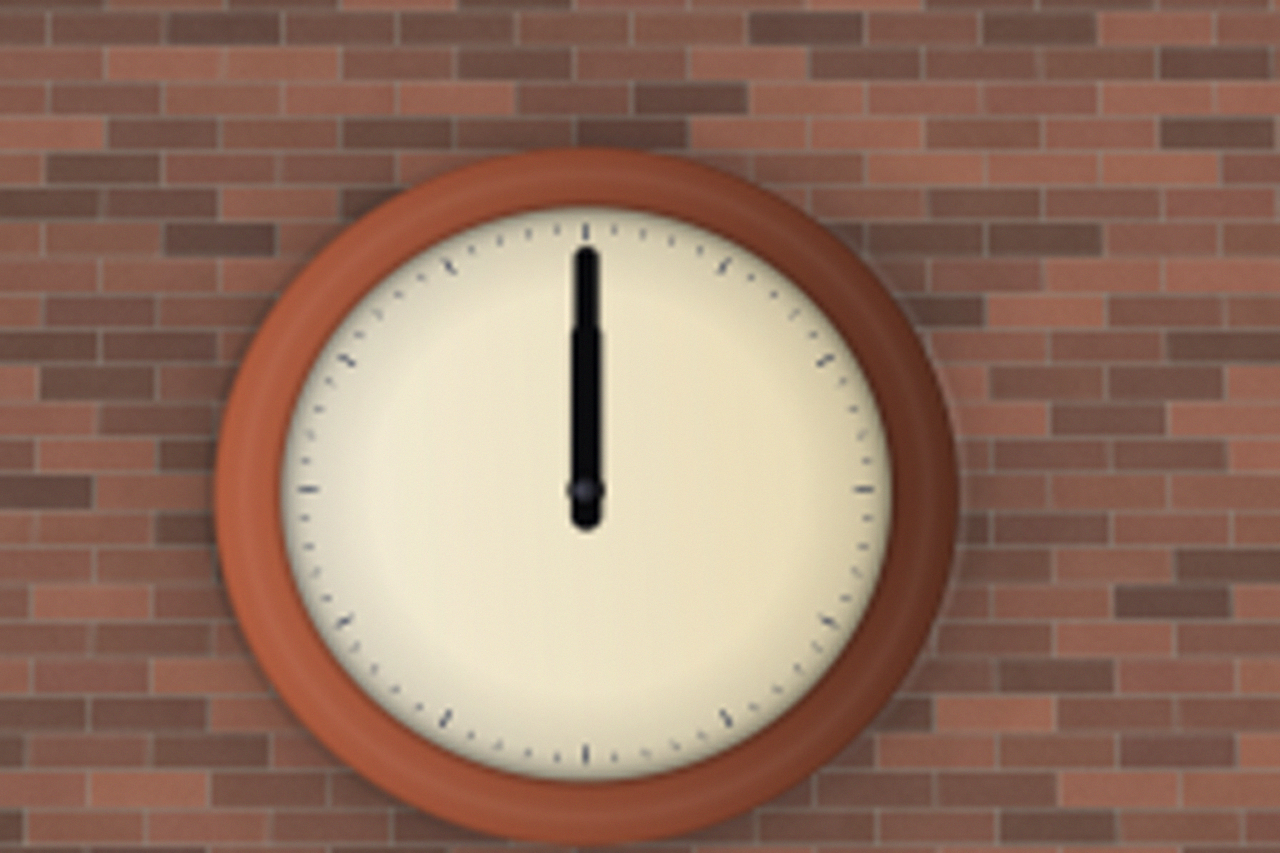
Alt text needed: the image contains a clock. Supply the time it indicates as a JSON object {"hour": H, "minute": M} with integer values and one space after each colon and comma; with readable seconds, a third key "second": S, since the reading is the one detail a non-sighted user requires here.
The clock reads {"hour": 12, "minute": 0}
